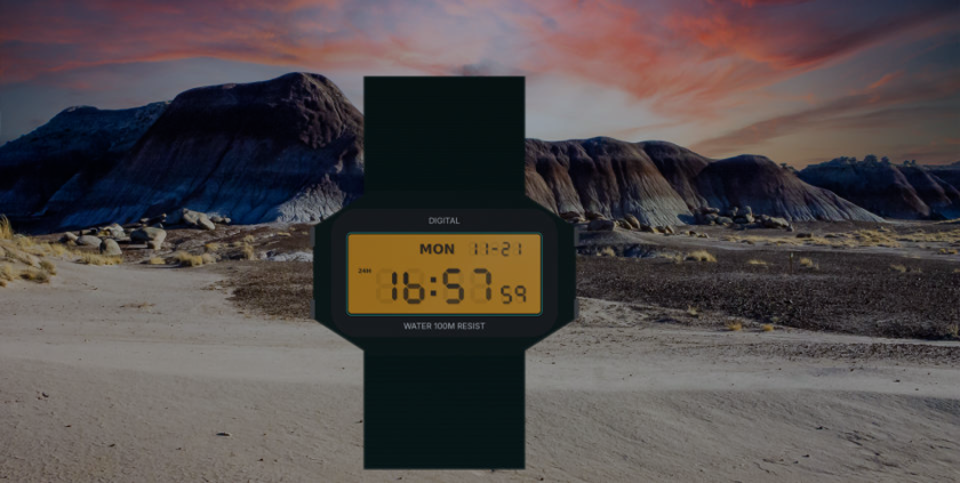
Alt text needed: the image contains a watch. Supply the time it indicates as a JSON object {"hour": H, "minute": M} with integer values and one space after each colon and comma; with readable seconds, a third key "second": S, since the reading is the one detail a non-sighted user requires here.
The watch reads {"hour": 16, "minute": 57, "second": 59}
